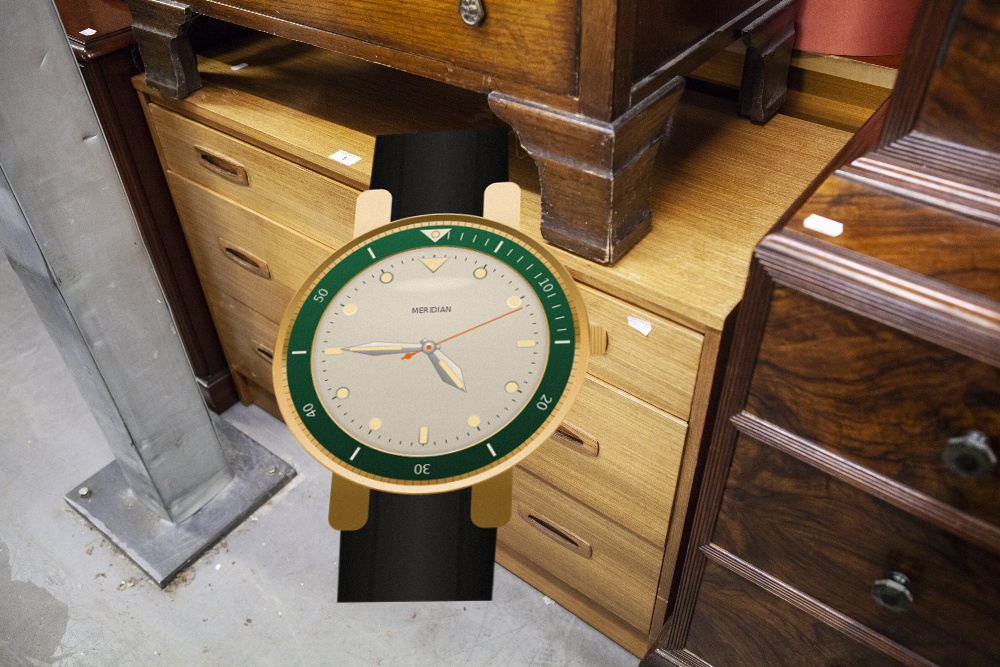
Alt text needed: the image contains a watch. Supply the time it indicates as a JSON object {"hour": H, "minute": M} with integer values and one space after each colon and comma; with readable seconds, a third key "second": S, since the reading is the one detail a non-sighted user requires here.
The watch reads {"hour": 4, "minute": 45, "second": 11}
